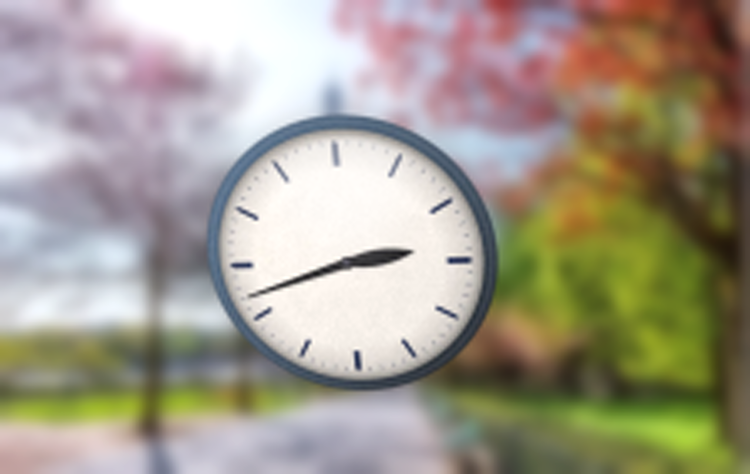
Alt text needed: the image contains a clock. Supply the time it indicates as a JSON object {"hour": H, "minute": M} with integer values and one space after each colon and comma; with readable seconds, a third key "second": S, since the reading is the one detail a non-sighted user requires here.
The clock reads {"hour": 2, "minute": 42}
